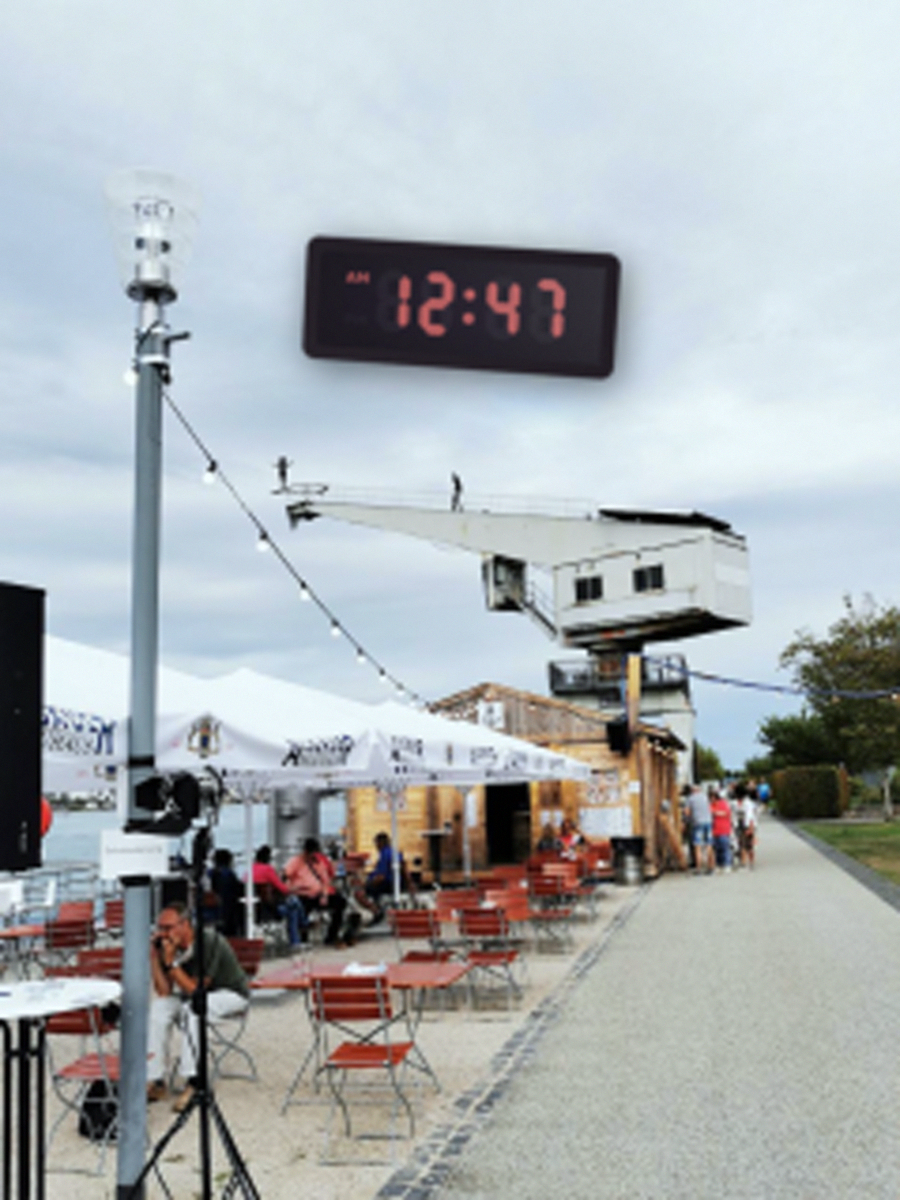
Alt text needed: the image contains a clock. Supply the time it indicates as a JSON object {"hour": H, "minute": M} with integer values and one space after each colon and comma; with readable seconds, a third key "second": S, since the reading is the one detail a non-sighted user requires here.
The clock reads {"hour": 12, "minute": 47}
